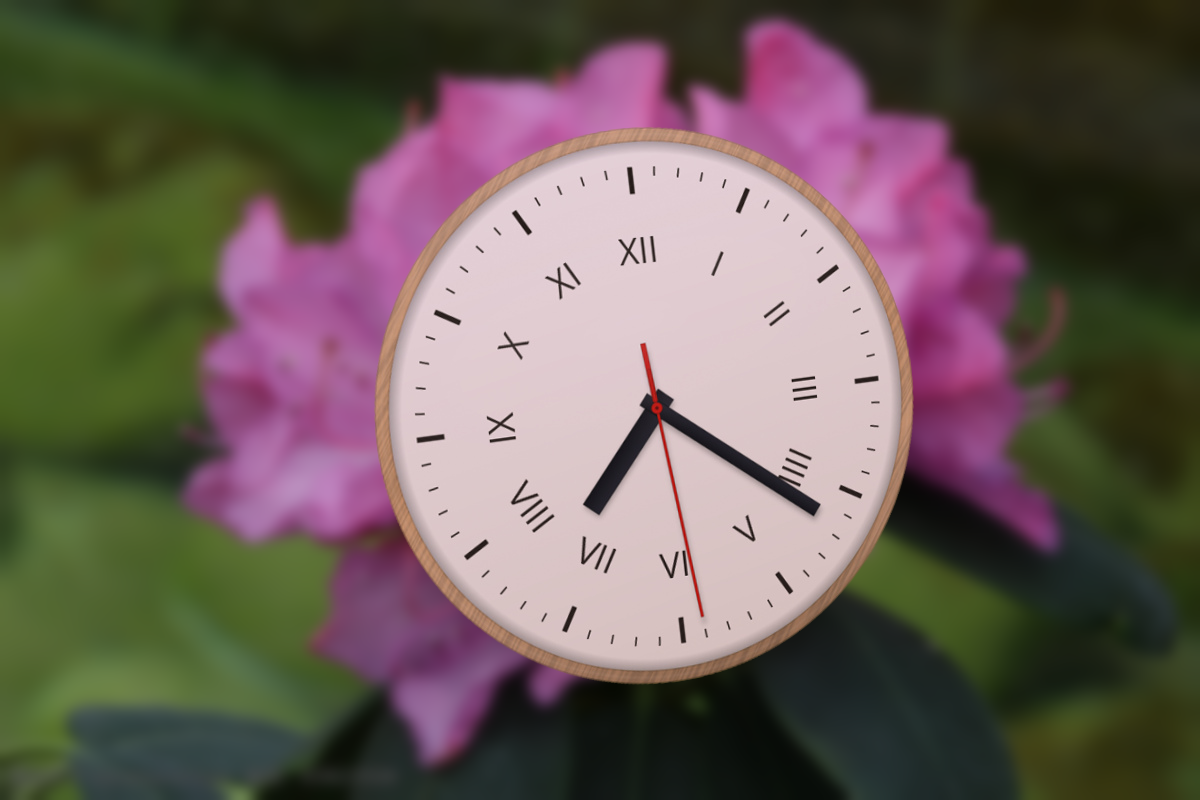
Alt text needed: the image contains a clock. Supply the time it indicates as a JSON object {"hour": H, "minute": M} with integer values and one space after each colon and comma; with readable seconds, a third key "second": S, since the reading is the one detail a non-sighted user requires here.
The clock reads {"hour": 7, "minute": 21, "second": 29}
